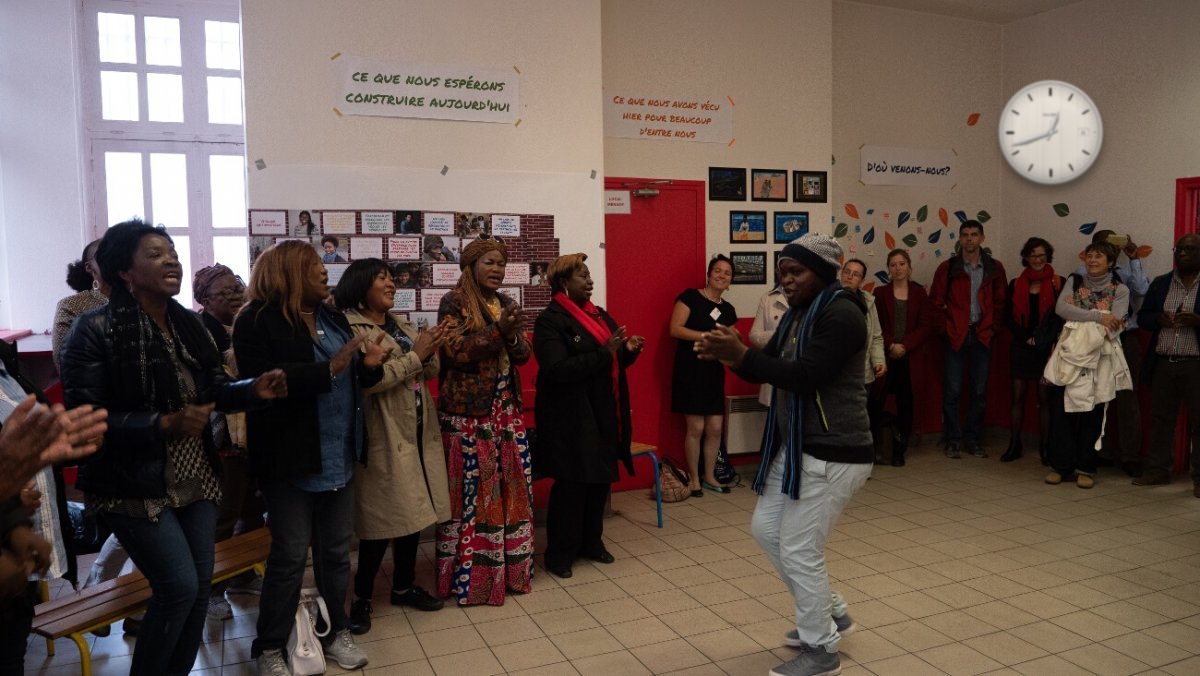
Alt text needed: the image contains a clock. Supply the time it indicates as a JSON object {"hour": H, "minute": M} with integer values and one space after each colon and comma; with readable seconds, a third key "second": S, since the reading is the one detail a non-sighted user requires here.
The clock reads {"hour": 12, "minute": 42}
